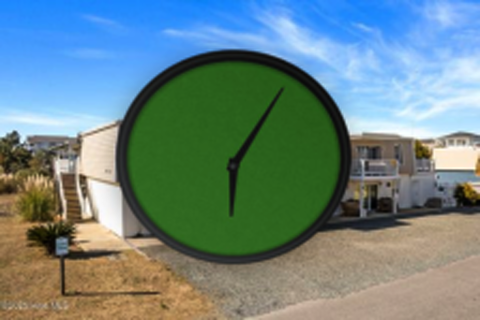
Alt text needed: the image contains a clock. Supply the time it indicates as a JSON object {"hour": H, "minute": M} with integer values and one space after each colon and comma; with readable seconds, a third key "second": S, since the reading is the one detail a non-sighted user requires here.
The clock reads {"hour": 6, "minute": 5}
